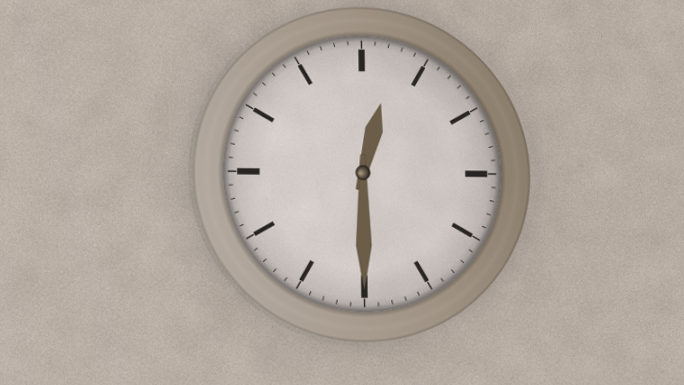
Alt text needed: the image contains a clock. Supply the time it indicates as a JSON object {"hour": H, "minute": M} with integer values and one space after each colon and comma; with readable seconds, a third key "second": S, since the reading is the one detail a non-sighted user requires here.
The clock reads {"hour": 12, "minute": 30}
